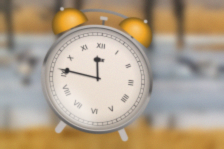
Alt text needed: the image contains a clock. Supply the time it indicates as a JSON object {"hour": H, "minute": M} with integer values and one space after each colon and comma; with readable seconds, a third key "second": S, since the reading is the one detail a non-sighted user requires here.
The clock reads {"hour": 11, "minute": 46}
